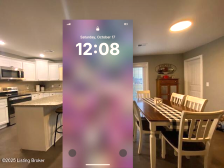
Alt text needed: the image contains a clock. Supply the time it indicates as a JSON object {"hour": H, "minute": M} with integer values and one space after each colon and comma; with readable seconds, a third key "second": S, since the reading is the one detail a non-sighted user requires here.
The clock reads {"hour": 12, "minute": 8}
